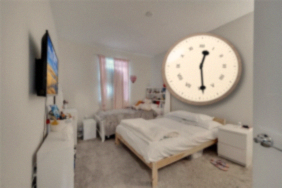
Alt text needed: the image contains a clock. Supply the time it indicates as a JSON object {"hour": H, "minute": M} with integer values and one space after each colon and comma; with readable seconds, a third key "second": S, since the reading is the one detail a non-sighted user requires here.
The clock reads {"hour": 12, "minute": 29}
